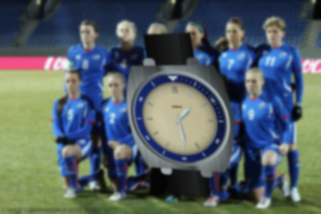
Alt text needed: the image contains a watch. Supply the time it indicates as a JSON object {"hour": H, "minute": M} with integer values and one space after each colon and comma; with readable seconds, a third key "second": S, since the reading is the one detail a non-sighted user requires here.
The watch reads {"hour": 1, "minute": 29}
